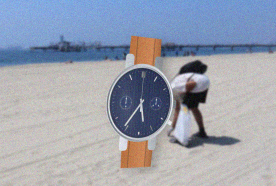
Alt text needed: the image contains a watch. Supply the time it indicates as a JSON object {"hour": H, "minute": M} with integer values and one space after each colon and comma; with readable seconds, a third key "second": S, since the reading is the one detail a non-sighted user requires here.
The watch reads {"hour": 5, "minute": 36}
